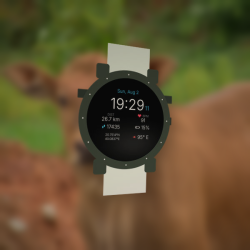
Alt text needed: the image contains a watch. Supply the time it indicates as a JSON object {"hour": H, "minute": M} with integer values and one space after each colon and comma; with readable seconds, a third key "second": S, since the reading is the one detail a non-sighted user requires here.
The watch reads {"hour": 19, "minute": 29}
